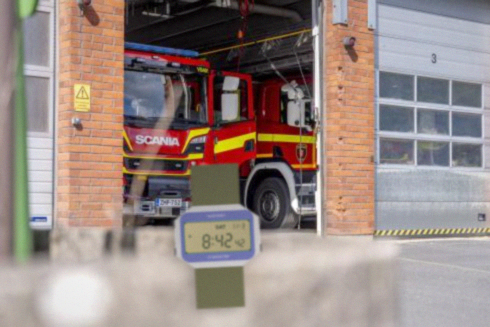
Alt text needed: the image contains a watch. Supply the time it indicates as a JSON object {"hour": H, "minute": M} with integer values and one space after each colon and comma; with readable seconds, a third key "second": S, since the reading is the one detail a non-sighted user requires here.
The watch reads {"hour": 8, "minute": 42}
